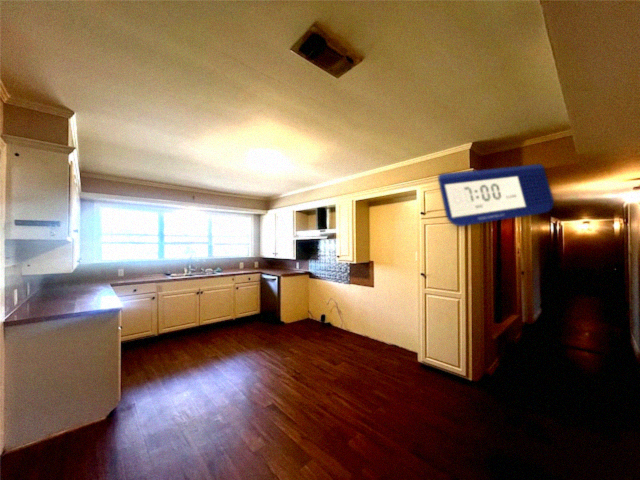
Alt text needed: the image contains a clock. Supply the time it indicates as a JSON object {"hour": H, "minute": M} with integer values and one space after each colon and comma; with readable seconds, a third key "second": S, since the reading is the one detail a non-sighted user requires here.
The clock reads {"hour": 7, "minute": 0}
